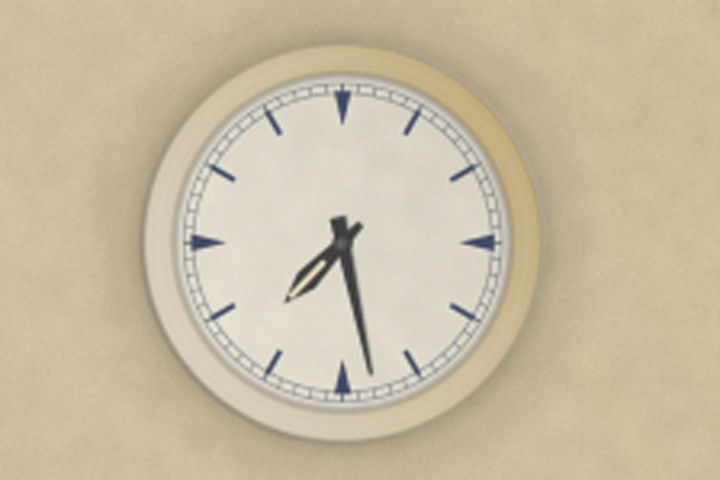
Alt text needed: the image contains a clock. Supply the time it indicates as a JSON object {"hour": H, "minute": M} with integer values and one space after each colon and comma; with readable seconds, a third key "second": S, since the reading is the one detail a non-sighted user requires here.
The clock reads {"hour": 7, "minute": 28}
